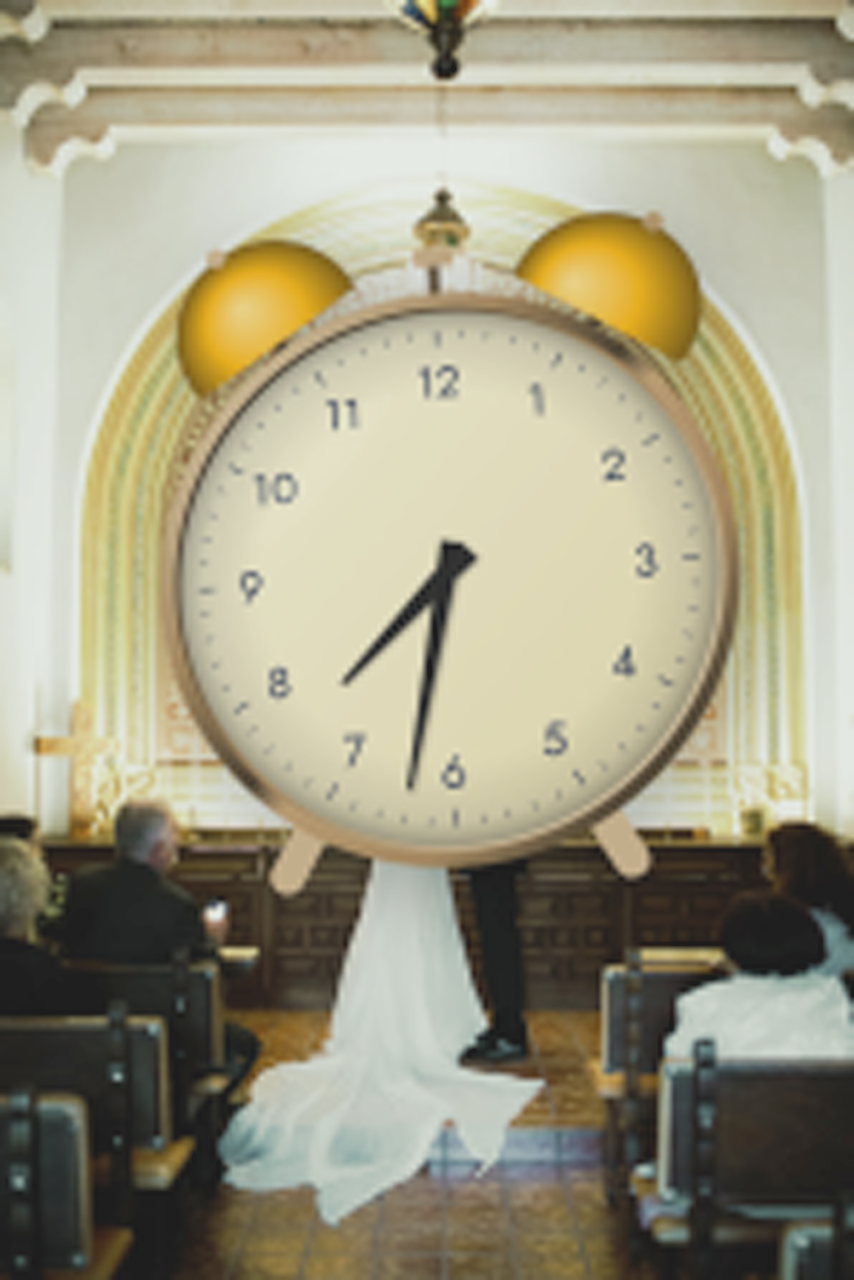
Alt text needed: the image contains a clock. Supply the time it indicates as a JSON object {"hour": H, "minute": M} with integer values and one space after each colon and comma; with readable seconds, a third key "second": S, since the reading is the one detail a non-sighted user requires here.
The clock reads {"hour": 7, "minute": 32}
